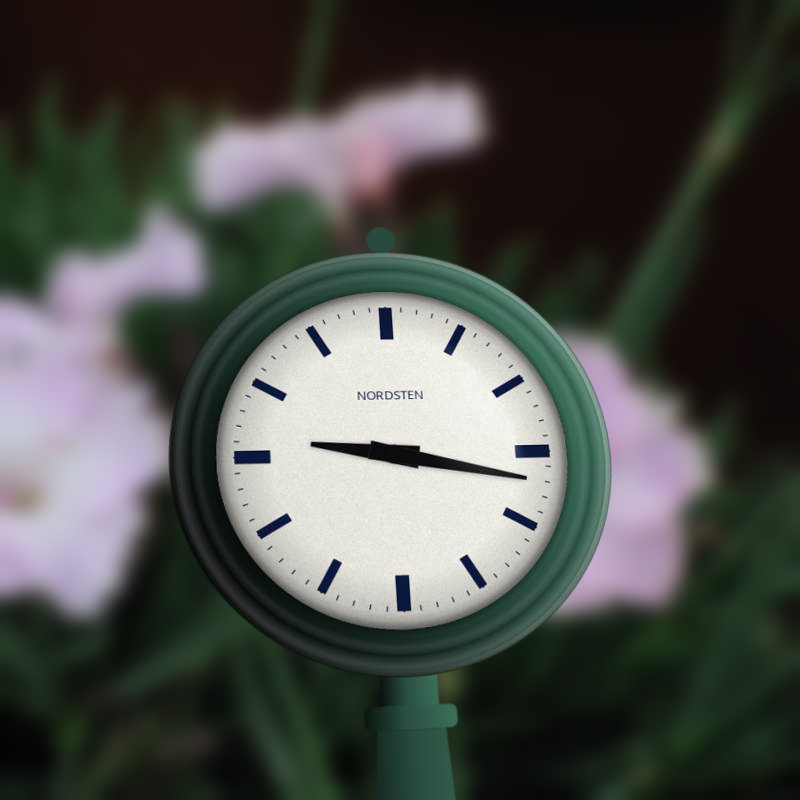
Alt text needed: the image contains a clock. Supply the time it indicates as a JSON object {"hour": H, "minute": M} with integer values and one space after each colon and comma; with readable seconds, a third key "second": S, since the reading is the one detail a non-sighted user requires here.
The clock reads {"hour": 9, "minute": 17}
